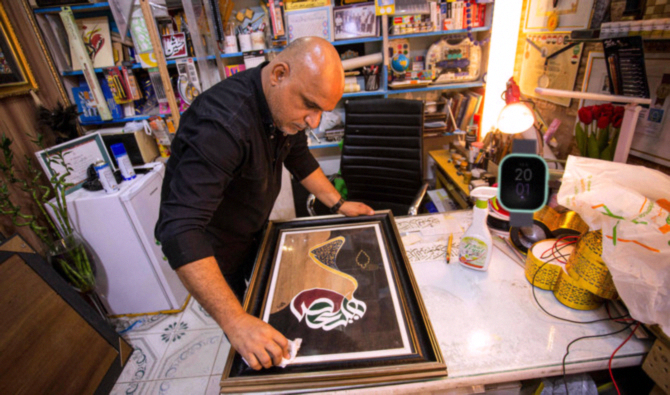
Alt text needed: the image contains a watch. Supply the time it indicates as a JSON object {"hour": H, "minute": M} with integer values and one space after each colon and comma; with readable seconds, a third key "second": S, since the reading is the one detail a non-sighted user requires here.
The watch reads {"hour": 20, "minute": 1}
